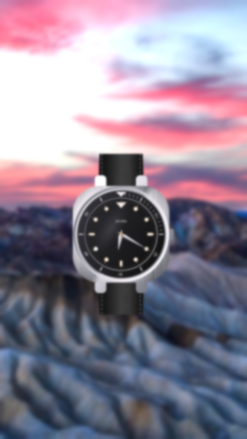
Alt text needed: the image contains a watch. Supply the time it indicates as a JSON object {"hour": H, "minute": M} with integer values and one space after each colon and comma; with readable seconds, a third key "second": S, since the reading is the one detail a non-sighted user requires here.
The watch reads {"hour": 6, "minute": 20}
